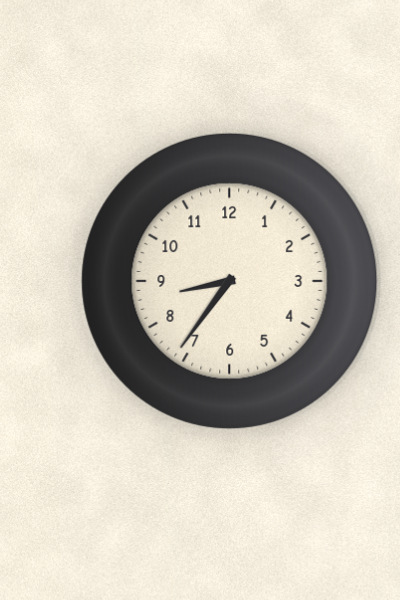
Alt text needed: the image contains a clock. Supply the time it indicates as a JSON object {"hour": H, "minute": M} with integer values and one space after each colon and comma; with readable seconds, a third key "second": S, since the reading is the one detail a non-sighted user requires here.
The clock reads {"hour": 8, "minute": 36}
